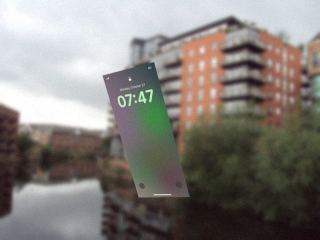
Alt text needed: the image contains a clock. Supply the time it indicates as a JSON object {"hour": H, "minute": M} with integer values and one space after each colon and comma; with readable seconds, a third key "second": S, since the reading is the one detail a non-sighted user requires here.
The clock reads {"hour": 7, "minute": 47}
